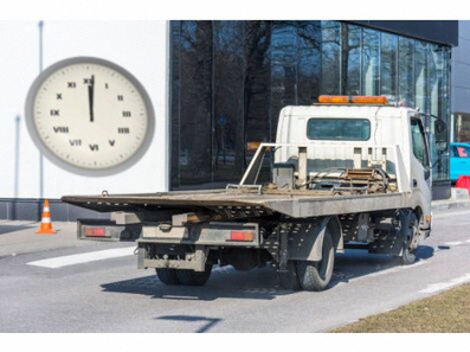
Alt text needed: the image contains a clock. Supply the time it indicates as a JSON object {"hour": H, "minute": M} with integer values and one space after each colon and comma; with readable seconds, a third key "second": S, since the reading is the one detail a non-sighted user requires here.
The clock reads {"hour": 12, "minute": 1}
